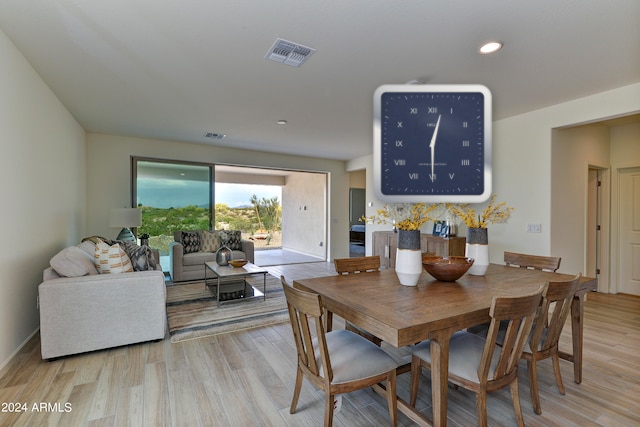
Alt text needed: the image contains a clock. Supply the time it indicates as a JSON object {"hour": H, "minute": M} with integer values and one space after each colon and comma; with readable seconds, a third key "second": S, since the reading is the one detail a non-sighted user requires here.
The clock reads {"hour": 12, "minute": 30}
